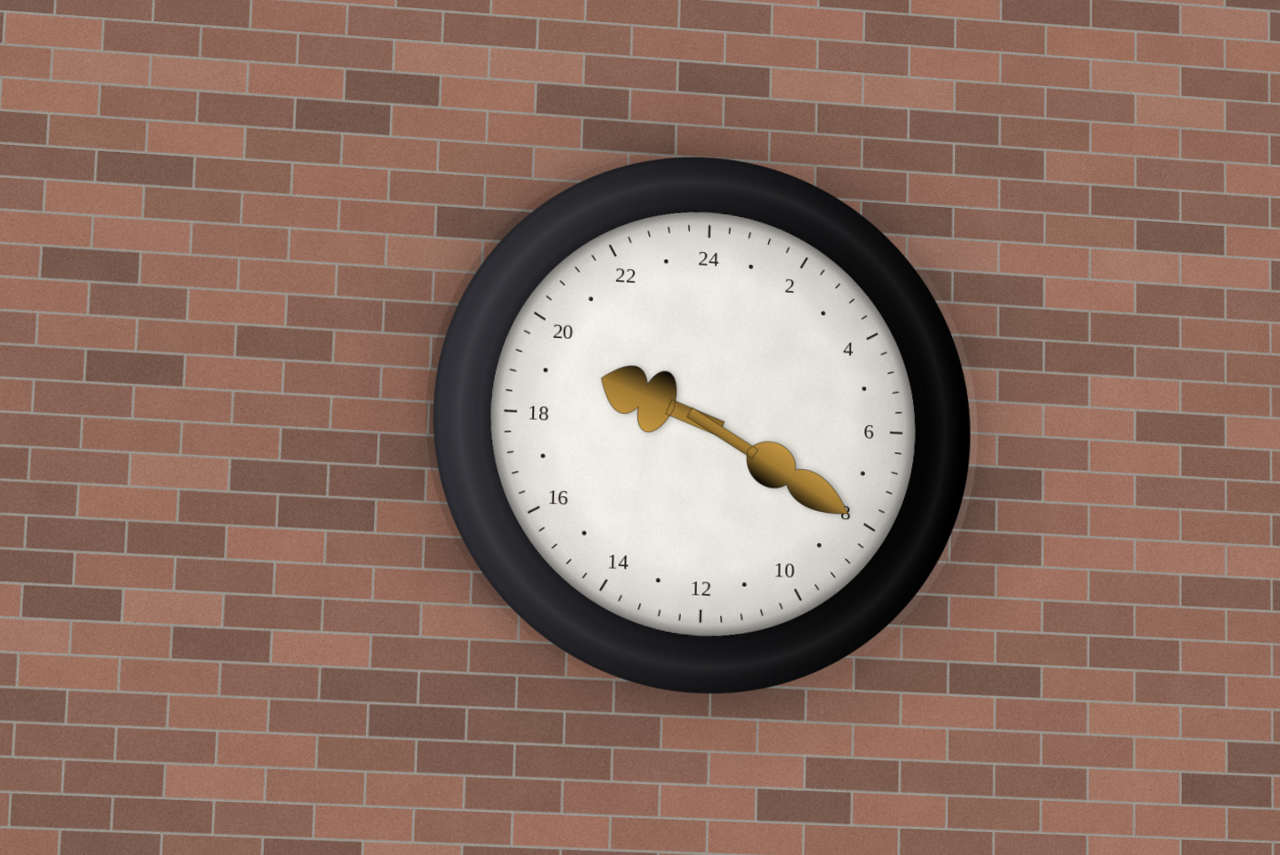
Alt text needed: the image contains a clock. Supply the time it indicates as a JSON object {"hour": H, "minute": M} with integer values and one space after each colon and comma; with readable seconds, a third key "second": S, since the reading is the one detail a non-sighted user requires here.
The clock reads {"hour": 19, "minute": 20}
